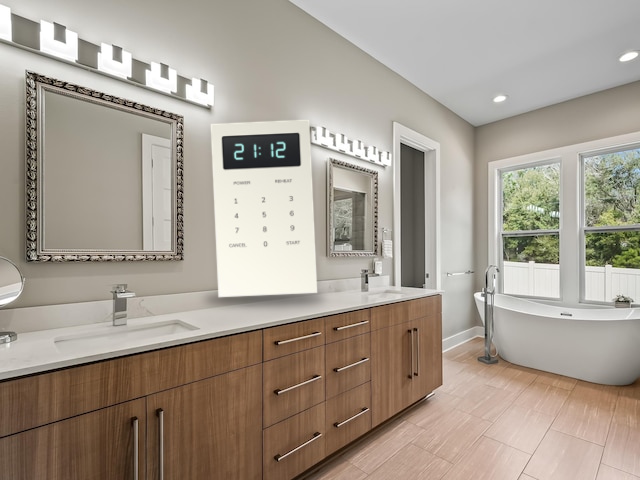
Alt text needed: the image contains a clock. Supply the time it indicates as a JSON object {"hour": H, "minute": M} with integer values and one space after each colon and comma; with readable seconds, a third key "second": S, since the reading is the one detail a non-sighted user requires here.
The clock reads {"hour": 21, "minute": 12}
